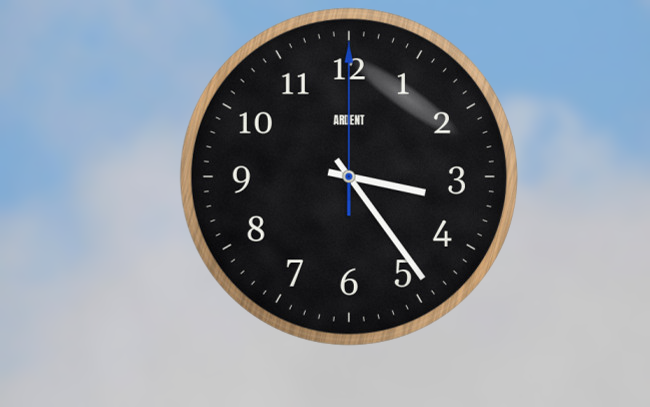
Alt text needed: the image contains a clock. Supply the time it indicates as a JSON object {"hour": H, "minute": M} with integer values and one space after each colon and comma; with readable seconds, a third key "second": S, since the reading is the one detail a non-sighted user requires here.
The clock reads {"hour": 3, "minute": 24, "second": 0}
